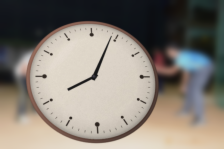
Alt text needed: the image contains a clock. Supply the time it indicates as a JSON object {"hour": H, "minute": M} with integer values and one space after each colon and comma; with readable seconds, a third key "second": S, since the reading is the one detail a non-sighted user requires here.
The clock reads {"hour": 8, "minute": 4}
